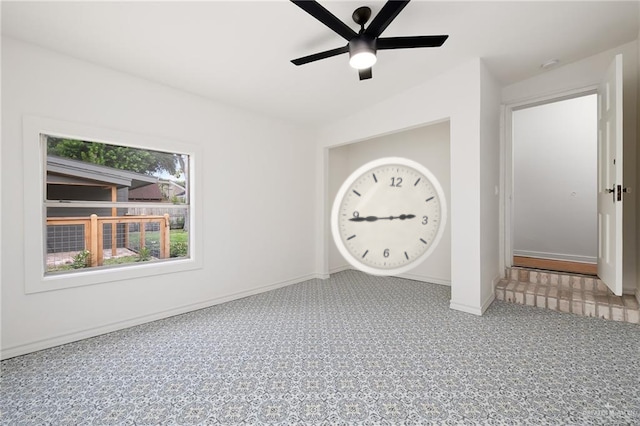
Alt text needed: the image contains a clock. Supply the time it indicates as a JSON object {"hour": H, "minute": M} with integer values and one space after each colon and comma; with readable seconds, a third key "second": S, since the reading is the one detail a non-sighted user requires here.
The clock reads {"hour": 2, "minute": 44}
